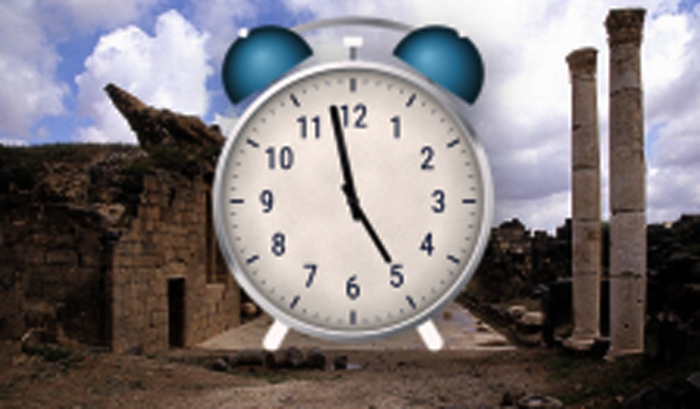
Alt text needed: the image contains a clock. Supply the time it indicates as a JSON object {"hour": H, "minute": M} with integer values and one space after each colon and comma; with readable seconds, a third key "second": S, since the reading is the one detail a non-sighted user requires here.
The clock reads {"hour": 4, "minute": 58}
